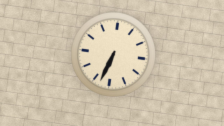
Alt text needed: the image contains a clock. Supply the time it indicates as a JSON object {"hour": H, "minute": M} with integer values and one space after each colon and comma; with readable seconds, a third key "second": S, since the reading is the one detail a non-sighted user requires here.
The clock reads {"hour": 6, "minute": 33}
